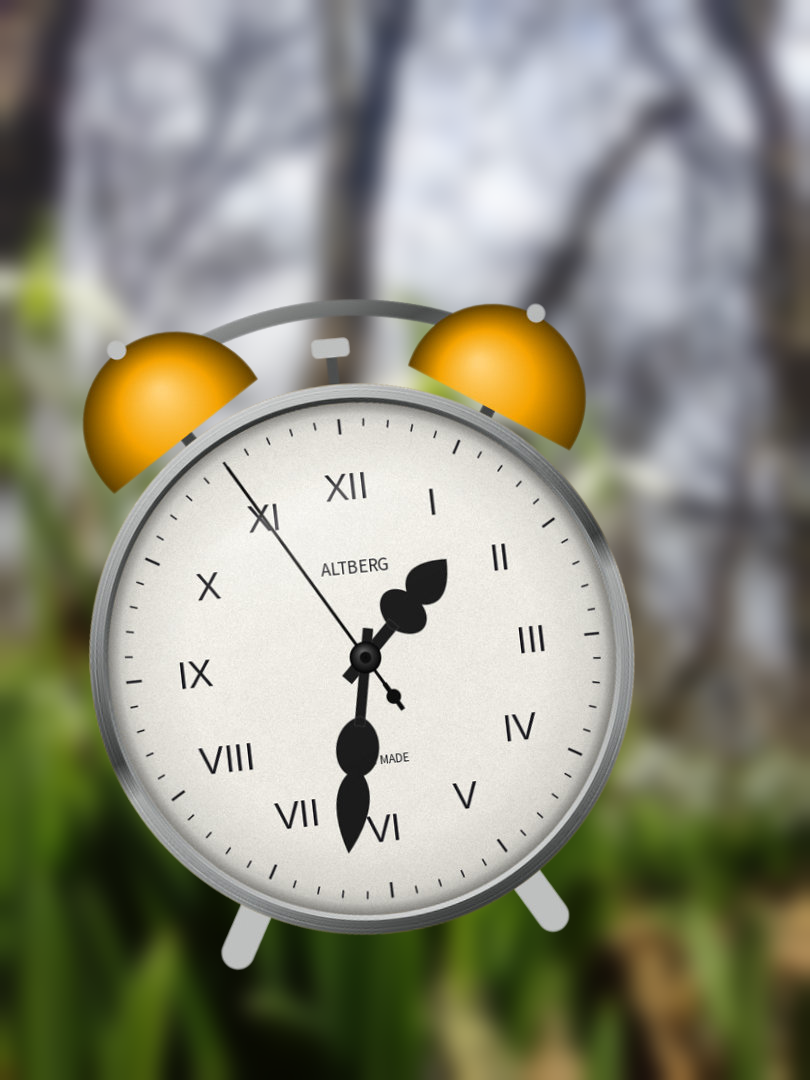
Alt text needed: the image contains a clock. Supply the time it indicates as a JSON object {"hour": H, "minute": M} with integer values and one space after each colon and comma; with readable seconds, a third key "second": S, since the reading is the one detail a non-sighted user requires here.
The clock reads {"hour": 1, "minute": 31, "second": 55}
